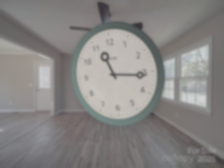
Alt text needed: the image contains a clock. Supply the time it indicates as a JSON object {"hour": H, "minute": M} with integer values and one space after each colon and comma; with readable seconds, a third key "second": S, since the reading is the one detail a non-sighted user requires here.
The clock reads {"hour": 11, "minute": 16}
